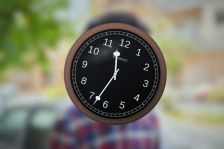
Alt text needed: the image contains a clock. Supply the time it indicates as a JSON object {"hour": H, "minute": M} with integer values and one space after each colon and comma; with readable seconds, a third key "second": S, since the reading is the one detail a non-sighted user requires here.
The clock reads {"hour": 11, "minute": 33}
